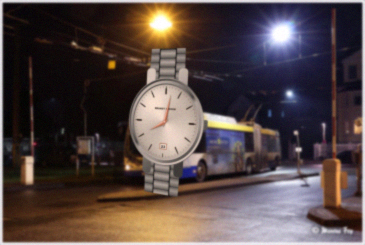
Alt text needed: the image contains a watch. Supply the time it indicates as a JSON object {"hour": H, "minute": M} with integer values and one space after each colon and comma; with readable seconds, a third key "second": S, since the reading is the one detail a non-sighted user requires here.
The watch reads {"hour": 8, "minute": 2}
